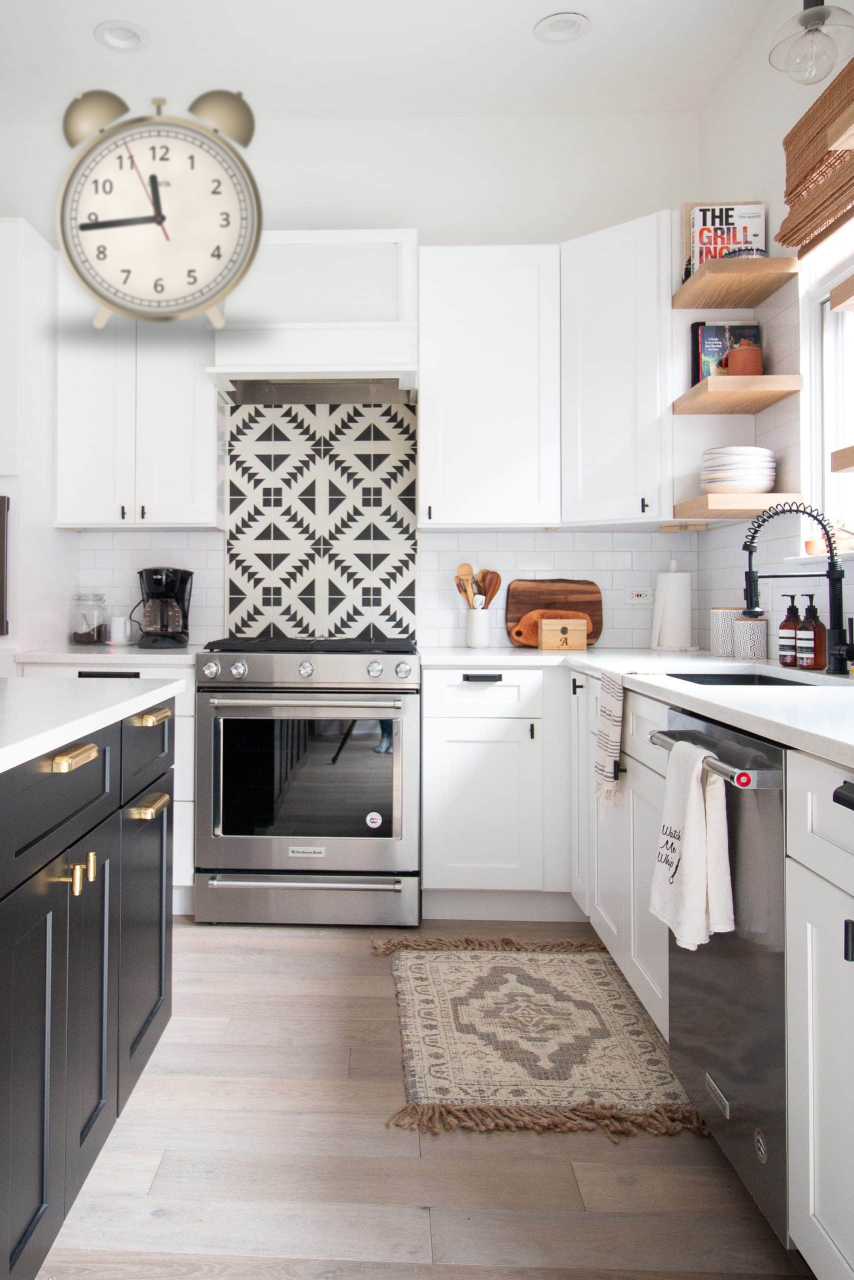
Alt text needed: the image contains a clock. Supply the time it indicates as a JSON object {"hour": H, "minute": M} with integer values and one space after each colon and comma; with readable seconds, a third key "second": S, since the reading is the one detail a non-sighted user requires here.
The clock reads {"hour": 11, "minute": 43, "second": 56}
